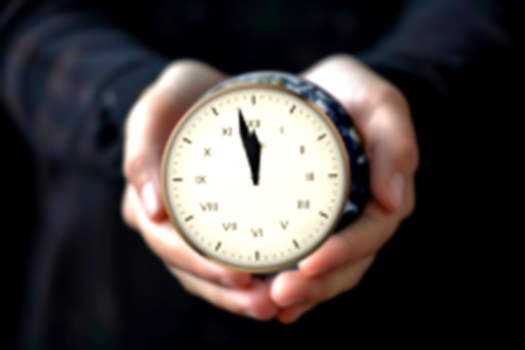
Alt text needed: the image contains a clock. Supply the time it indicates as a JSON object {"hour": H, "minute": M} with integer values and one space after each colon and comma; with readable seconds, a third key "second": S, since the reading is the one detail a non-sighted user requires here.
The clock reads {"hour": 11, "minute": 58}
